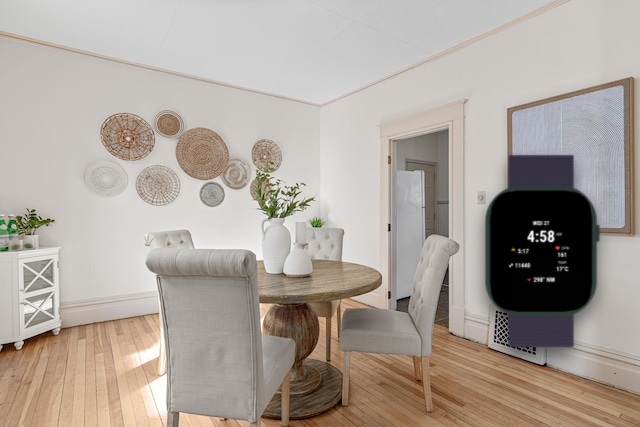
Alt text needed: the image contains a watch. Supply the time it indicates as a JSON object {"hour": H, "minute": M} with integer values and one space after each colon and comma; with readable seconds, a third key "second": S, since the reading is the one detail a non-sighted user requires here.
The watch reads {"hour": 4, "minute": 58}
